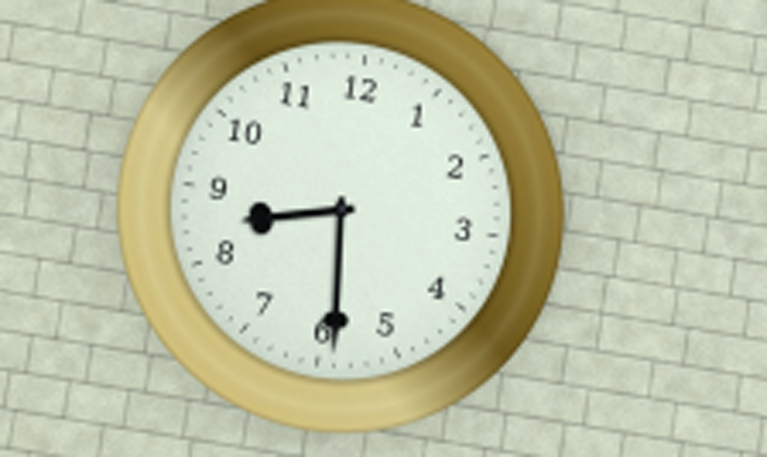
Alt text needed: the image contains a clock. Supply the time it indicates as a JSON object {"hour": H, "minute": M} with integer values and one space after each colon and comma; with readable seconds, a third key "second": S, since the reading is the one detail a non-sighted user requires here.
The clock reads {"hour": 8, "minute": 29}
